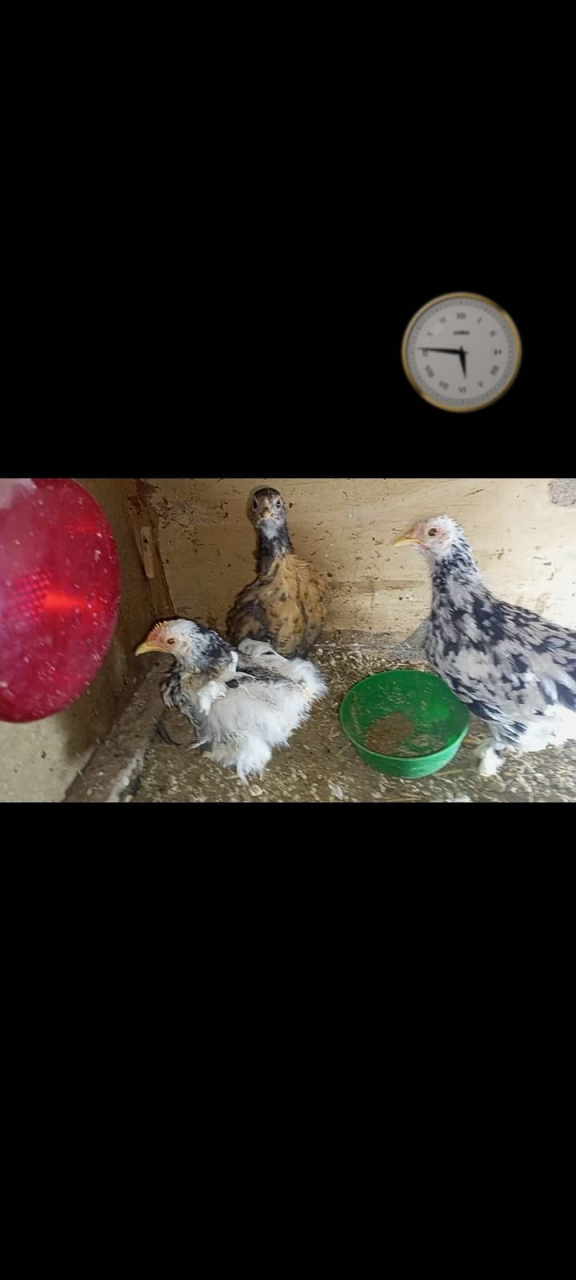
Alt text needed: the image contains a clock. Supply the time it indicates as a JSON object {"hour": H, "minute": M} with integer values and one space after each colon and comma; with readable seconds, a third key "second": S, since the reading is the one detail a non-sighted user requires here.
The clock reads {"hour": 5, "minute": 46}
